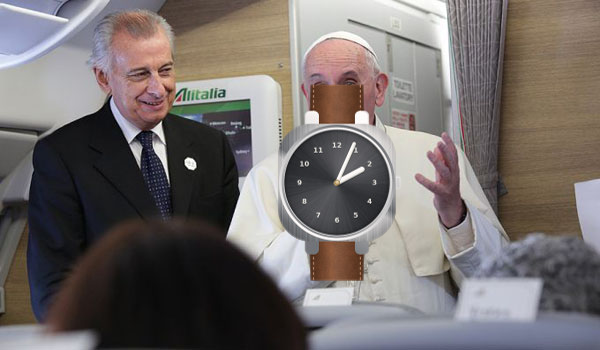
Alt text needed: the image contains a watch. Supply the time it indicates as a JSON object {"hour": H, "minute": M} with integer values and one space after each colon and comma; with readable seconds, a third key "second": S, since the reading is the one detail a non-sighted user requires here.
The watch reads {"hour": 2, "minute": 4}
